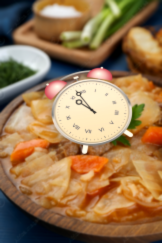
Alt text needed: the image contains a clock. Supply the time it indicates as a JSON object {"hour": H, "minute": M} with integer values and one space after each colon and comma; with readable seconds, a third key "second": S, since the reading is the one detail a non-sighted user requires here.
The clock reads {"hour": 10, "minute": 58}
